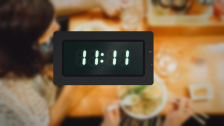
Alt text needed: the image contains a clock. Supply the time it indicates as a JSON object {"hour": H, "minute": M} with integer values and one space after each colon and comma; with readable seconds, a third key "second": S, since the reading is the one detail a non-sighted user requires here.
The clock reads {"hour": 11, "minute": 11}
